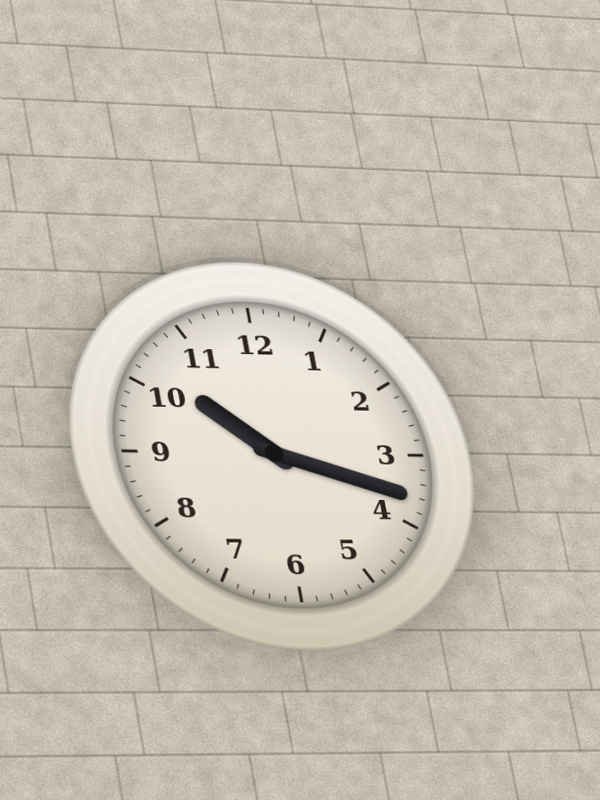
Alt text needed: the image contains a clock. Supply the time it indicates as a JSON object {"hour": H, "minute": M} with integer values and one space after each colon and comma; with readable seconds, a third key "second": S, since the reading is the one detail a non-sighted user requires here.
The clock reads {"hour": 10, "minute": 18}
